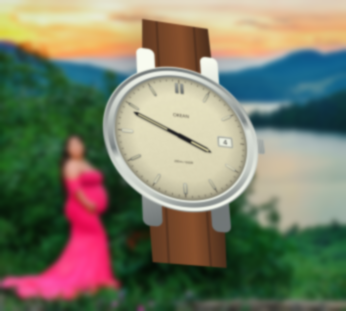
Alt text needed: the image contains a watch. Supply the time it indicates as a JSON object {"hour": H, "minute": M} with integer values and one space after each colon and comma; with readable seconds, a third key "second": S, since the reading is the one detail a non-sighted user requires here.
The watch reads {"hour": 3, "minute": 49}
